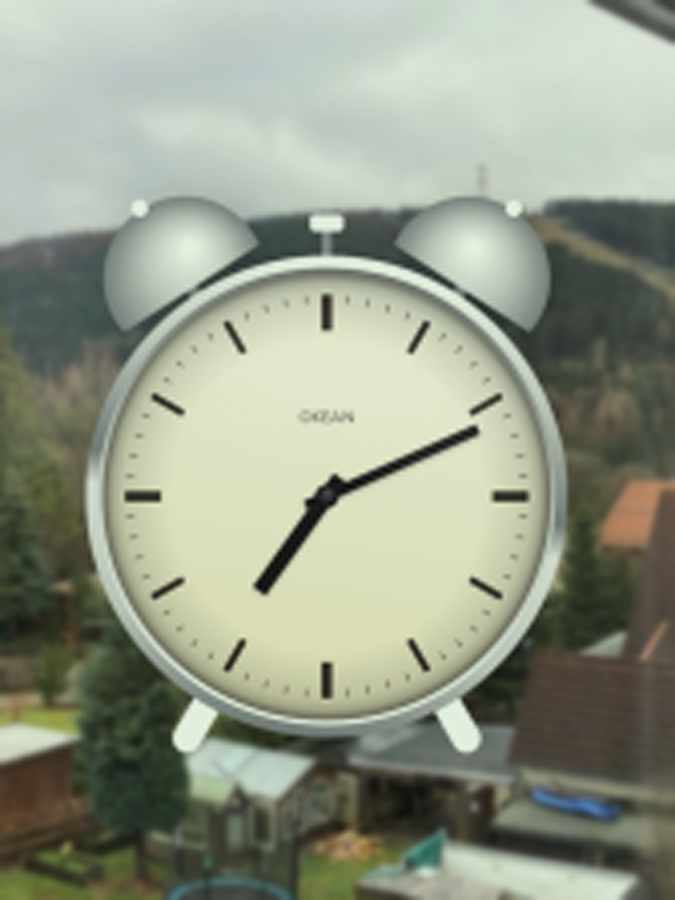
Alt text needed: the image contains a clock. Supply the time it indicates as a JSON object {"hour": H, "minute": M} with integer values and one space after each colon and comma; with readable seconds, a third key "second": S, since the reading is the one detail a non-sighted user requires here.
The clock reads {"hour": 7, "minute": 11}
